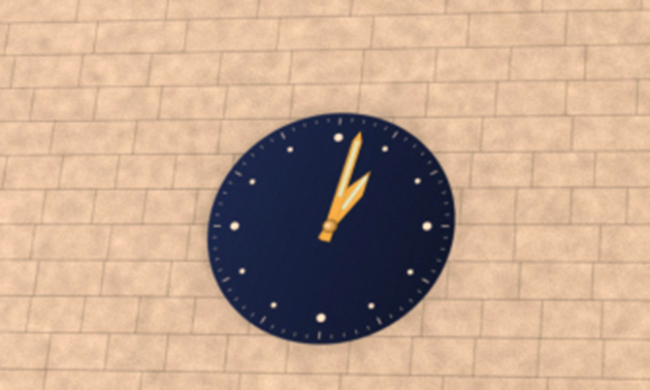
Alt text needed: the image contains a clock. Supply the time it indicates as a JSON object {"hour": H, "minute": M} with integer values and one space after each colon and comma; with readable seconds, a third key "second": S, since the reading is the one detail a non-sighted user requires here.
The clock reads {"hour": 1, "minute": 2}
